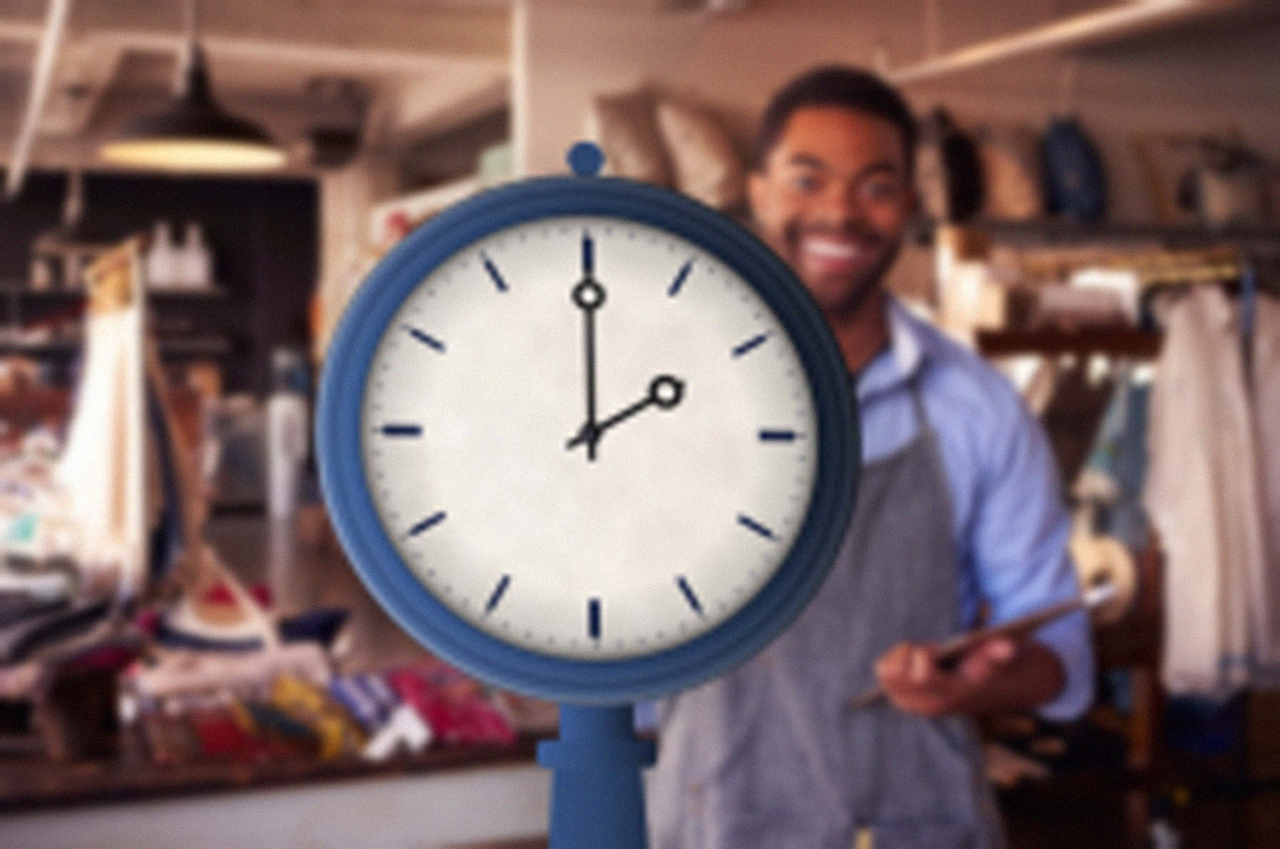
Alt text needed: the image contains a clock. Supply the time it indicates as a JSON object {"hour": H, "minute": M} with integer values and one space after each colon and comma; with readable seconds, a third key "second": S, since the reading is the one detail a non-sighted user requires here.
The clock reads {"hour": 2, "minute": 0}
